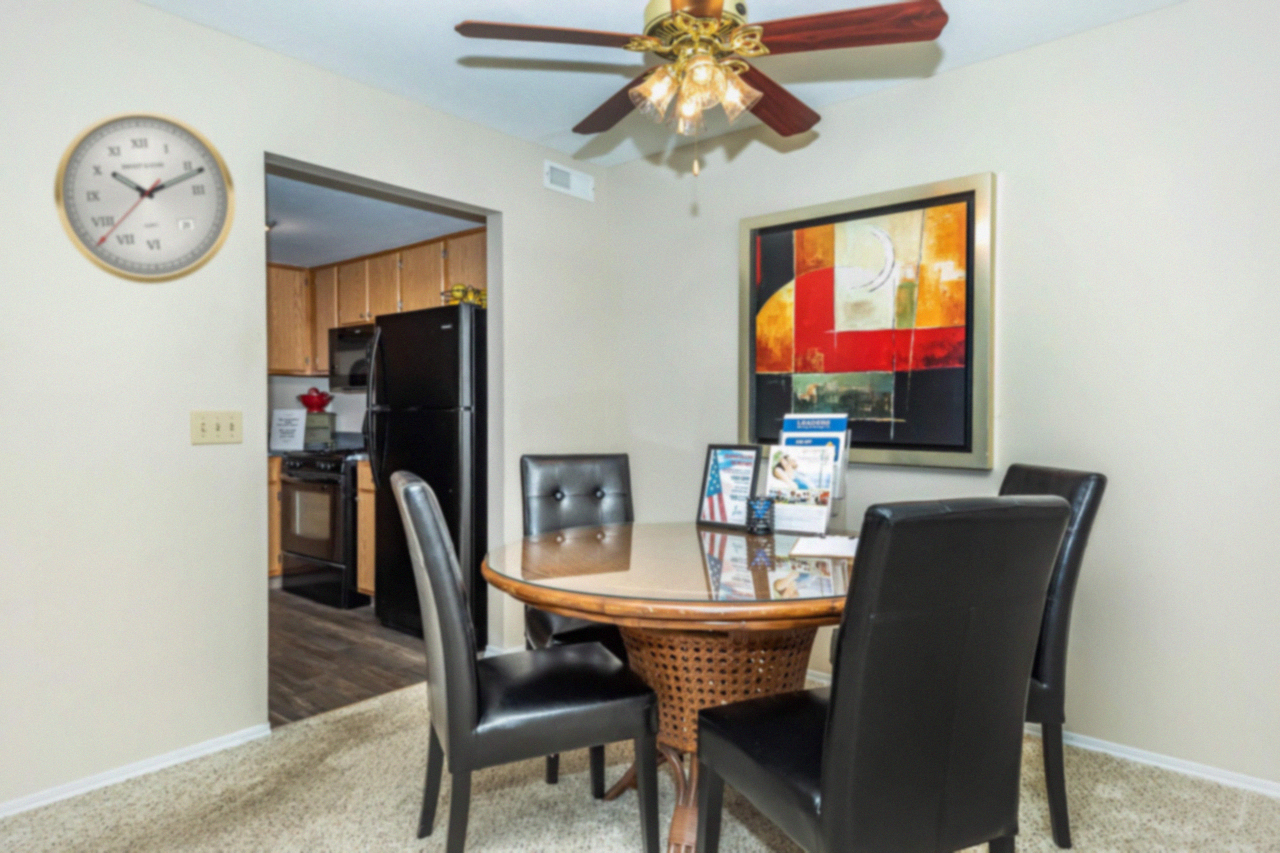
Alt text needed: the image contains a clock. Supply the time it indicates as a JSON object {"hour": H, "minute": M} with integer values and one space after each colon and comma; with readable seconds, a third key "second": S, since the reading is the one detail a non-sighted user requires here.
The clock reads {"hour": 10, "minute": 11, "second": 38}
